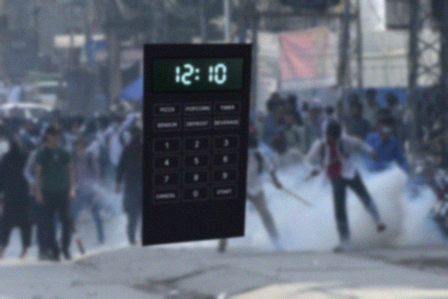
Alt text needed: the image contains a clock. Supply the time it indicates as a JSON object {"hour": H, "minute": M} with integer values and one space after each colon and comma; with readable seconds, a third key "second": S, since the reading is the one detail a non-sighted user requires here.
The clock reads {"hour": 12, "minute": 10}
